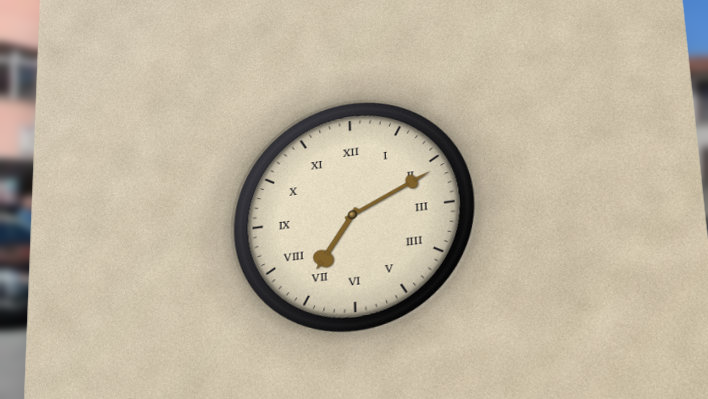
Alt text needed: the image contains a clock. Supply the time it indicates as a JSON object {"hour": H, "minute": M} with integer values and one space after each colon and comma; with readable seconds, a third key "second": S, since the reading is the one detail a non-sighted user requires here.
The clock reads {"hour": 7, "minute": 11}
